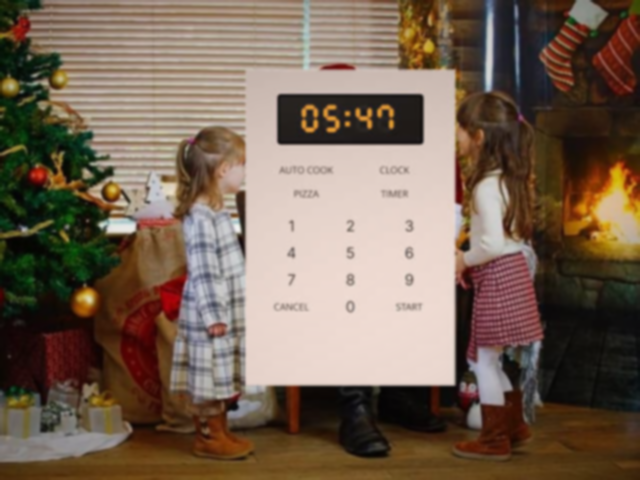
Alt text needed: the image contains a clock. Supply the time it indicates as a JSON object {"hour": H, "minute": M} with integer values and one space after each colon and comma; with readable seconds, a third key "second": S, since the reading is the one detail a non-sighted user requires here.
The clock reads {"hour": 5, "minute": 47}
